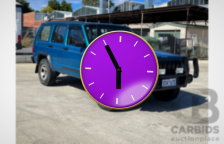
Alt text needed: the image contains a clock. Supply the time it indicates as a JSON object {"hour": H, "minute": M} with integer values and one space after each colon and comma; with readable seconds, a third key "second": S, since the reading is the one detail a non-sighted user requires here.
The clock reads {"hour": 5, "minute": 55}
